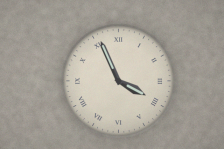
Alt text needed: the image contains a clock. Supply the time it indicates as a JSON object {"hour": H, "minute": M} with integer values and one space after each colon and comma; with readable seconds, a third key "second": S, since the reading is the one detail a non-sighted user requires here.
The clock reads {"hour": 3, "minute": 56}
